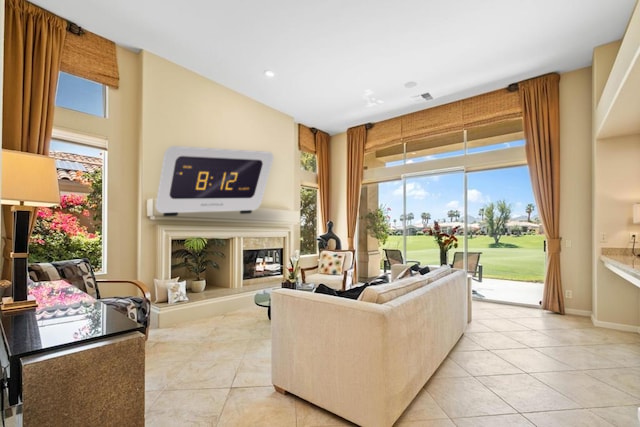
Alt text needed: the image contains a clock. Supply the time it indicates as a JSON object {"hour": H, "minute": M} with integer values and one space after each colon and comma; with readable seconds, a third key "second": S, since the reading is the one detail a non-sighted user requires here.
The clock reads {"hour": 8, "minute": 12}
